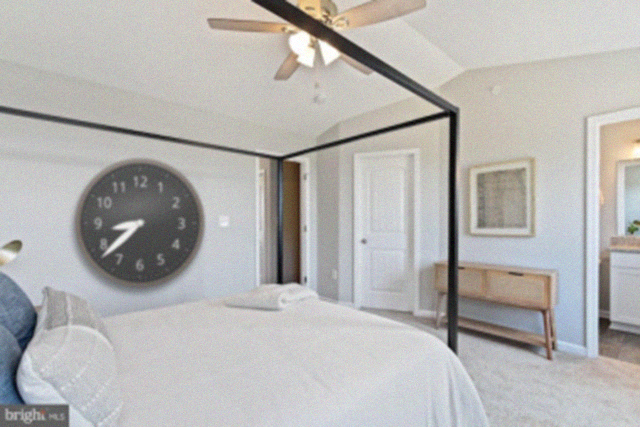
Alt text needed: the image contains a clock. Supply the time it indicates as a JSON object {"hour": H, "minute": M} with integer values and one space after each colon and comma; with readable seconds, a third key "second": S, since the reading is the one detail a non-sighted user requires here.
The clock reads {"hour": 8, "minute": 38}
